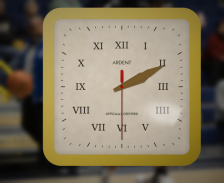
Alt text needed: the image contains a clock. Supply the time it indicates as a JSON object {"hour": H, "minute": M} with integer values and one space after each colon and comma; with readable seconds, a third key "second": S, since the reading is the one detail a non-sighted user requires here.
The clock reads {"hour": 2, "minute": 10, "second": 30}
